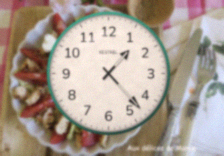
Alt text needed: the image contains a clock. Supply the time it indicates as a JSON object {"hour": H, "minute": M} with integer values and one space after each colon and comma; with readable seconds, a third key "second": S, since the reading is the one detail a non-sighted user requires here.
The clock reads {"hour": 1, "minute": 23}
